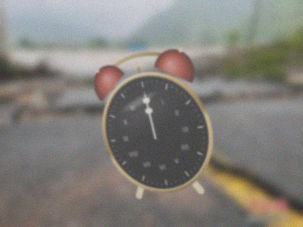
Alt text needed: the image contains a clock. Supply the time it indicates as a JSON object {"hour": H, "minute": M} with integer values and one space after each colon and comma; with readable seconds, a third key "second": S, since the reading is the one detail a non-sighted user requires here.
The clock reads {"hour": 12, "minute": 0}
